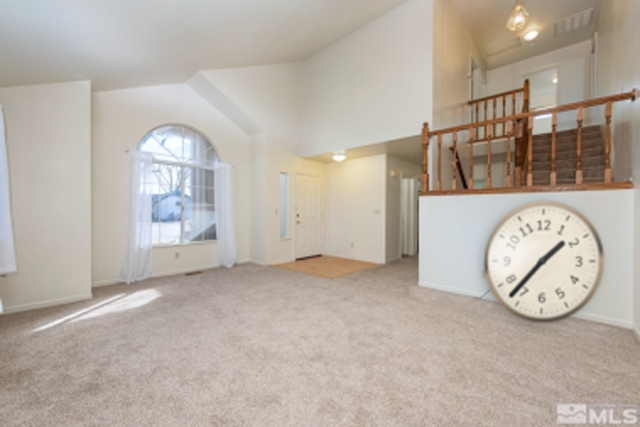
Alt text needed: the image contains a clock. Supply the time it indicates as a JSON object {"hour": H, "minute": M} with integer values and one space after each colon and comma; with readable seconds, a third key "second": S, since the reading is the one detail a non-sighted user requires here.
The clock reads {"hour": 1, "minute": 37}
